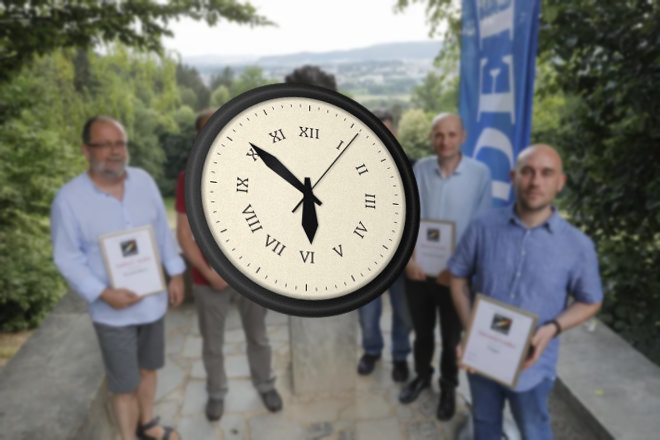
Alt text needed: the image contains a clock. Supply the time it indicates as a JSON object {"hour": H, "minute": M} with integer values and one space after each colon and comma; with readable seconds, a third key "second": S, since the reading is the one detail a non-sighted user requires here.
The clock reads {"hour": 5, "minute": 51, "second": 6}
